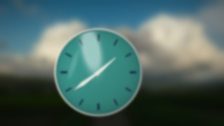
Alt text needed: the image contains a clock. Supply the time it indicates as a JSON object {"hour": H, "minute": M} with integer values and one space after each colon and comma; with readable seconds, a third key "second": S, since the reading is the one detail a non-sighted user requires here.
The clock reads {"hour": 1, "minute": 39}
